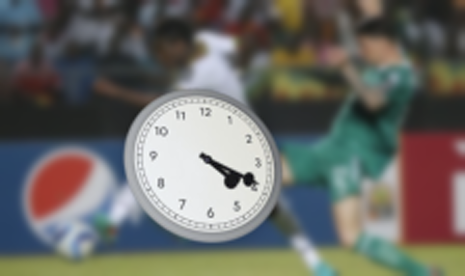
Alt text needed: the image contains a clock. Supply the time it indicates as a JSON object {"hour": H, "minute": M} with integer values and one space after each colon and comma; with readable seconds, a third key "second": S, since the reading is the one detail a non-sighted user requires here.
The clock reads {"hour": 4, "minute": 19}
